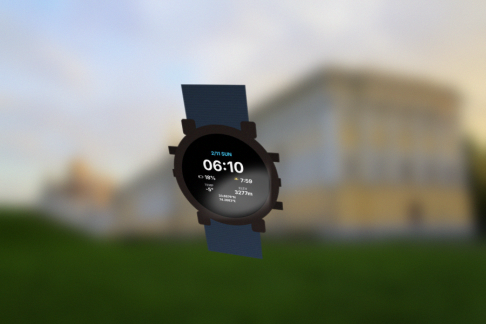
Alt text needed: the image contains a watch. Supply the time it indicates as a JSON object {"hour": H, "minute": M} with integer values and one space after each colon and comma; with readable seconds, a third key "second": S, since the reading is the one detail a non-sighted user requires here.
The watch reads {"hour": 6, "minute": 10}
